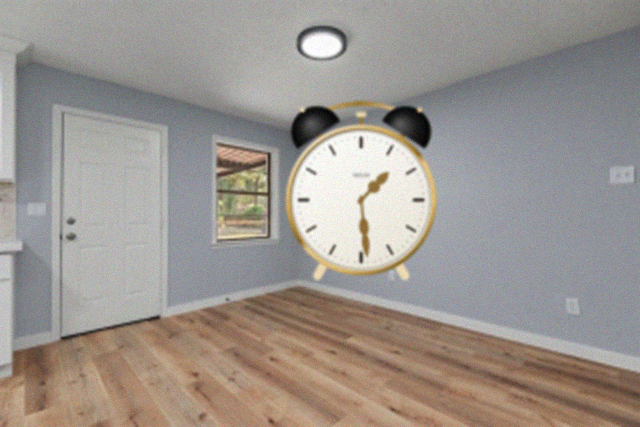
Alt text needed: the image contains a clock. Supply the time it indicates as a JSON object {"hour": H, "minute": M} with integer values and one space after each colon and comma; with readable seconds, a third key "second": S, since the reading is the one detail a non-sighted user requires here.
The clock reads {"hour": 1, "minute": 29}
